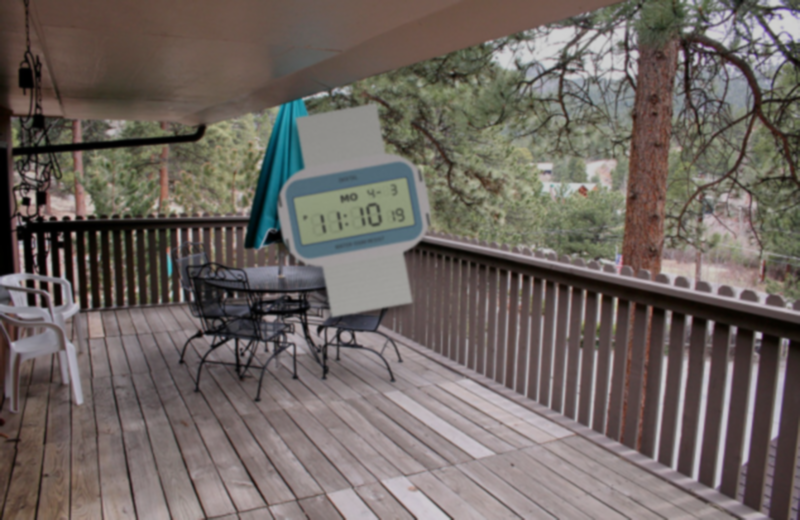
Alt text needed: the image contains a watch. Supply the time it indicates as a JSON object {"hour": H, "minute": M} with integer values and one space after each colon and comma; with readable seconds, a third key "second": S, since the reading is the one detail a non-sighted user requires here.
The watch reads {"hour": 11, "minute": 10, "second": 19}
